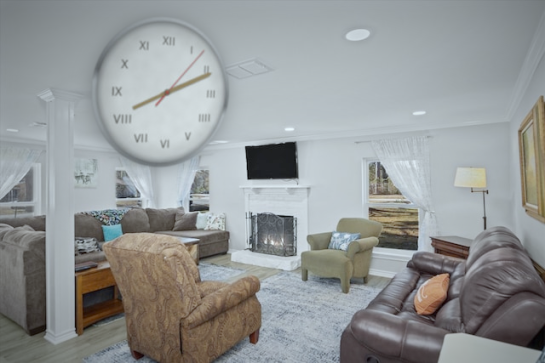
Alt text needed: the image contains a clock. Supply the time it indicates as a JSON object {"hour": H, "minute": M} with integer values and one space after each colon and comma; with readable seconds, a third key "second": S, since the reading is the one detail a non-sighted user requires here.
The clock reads {"hour": 8, "minute": 11, "second": 7}
